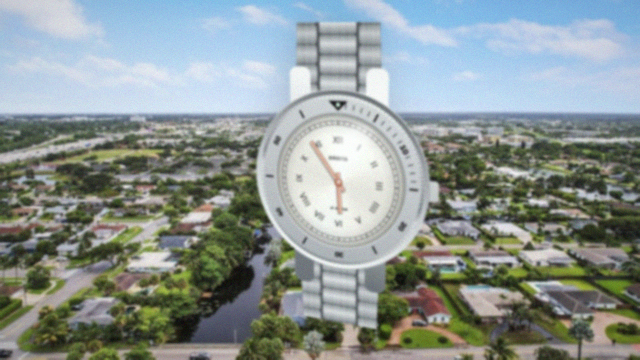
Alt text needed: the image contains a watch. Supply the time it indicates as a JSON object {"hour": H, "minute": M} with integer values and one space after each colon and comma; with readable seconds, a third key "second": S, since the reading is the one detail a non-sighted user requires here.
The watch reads {"hour": 5, "minute": 54}
